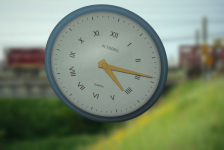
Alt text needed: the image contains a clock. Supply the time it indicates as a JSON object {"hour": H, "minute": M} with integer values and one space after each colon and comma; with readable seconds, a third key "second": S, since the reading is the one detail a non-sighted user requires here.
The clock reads {"hour": 4, "minute": 14}
